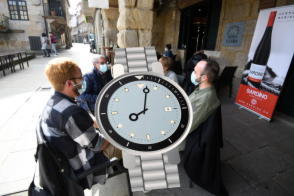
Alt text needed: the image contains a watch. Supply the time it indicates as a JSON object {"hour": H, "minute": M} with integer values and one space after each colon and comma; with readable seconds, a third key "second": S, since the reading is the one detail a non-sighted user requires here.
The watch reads {"hour": 8, "minute": 2}
